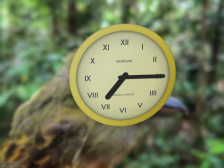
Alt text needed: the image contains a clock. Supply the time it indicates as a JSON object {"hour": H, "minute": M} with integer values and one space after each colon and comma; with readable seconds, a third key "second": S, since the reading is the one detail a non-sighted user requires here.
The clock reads {"hour": 7, "minute": 15}
